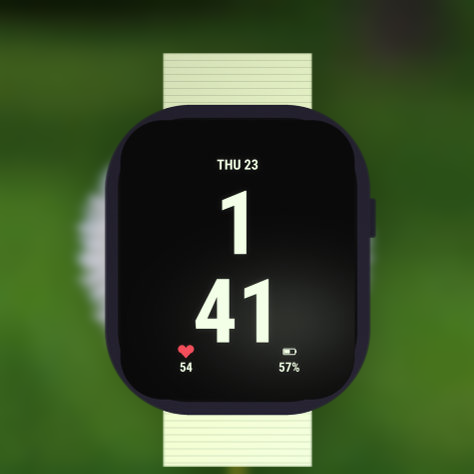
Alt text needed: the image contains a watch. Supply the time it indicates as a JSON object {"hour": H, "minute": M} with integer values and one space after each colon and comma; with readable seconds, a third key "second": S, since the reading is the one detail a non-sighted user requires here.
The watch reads {"hour": 1, "minute": 41}
